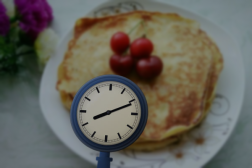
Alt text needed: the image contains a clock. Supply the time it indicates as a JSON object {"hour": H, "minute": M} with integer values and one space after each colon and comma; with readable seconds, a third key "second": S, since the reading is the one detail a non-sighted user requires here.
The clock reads {"hour": 8, "minute": 11}
